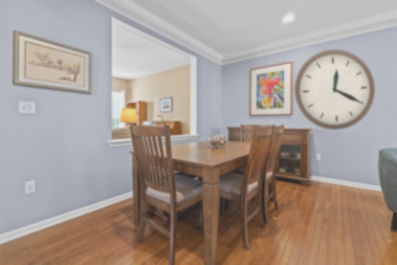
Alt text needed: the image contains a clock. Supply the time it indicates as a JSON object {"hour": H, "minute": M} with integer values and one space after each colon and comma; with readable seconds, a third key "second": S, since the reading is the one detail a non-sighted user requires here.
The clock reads {"hour": 12, "minute": 20}
